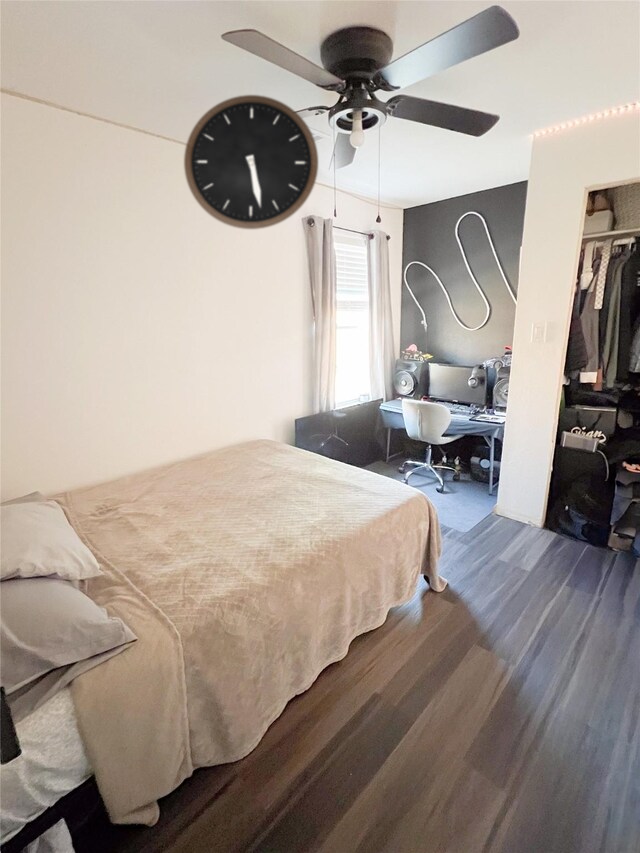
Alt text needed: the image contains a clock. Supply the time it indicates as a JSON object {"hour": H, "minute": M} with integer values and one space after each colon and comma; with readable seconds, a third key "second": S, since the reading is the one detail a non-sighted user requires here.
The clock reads {"hour": 5, "minute": 28}
